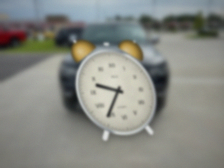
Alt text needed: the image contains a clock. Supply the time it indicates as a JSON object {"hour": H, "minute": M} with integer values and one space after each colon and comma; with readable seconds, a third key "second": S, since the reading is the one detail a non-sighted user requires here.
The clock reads {"hour": 9, "minute": 36}
